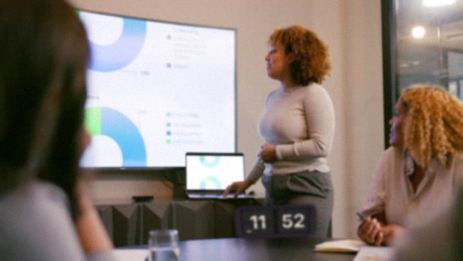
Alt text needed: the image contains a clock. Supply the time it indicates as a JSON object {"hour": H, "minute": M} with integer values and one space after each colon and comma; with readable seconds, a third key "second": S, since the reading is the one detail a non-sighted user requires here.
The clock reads {"hour": 11, "minute": 52}
